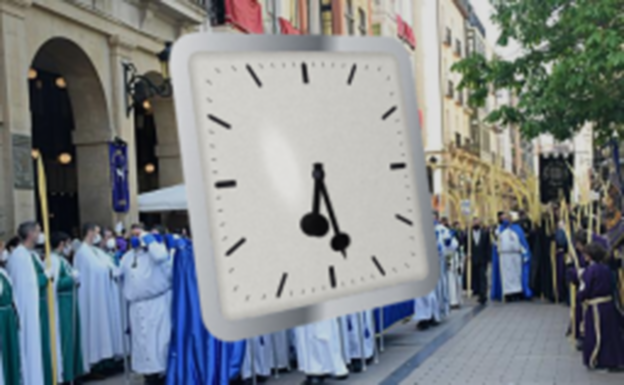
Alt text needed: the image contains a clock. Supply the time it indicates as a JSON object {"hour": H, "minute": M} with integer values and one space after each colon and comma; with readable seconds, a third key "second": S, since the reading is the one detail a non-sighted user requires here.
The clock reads {"hour": 6, "minute": 28}
